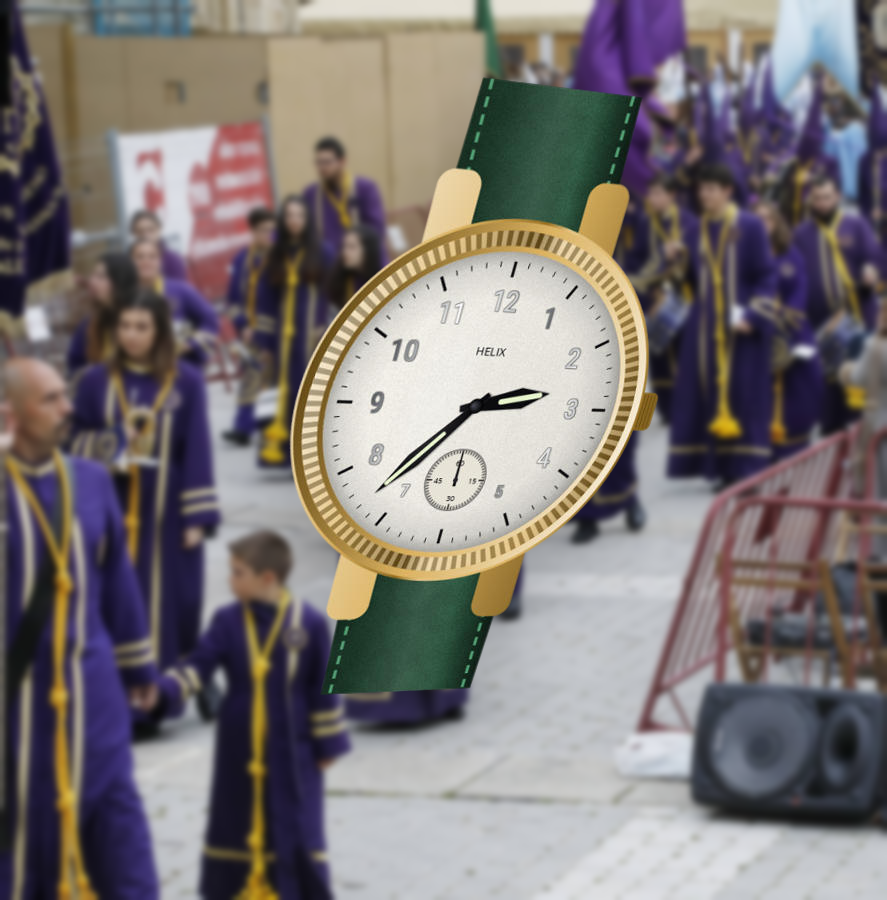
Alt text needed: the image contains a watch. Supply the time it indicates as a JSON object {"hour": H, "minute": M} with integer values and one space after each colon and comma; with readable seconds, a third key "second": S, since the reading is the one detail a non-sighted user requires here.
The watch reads {"hour": 2, "minute": 37}
